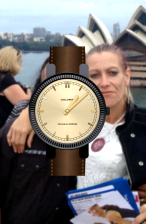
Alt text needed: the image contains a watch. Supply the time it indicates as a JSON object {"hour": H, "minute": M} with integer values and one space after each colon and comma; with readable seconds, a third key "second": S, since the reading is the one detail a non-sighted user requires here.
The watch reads {"hour": 1, "minute": 8}
